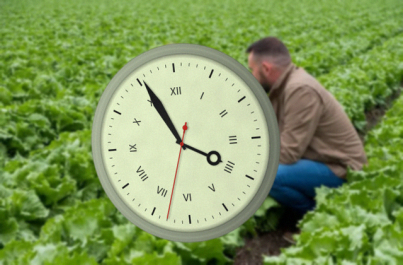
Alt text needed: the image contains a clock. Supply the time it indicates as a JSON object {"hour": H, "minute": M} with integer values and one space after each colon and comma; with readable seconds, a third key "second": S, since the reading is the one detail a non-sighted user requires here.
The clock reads {"hour": 3, "minute": 55, "second": 33}
